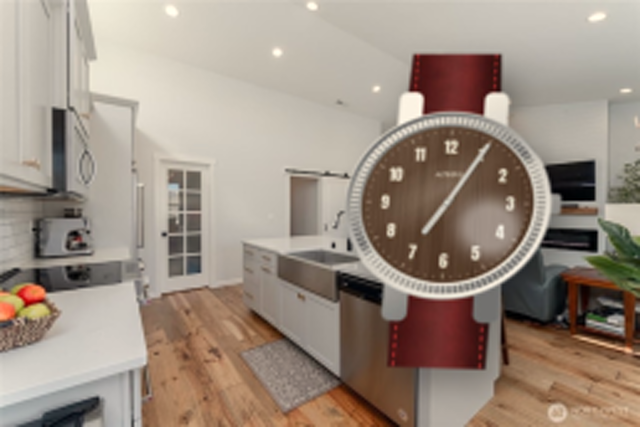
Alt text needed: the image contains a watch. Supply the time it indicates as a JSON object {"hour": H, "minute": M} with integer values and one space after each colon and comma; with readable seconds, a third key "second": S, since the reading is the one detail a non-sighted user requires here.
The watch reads {"hour": 7, "minute": 5}
